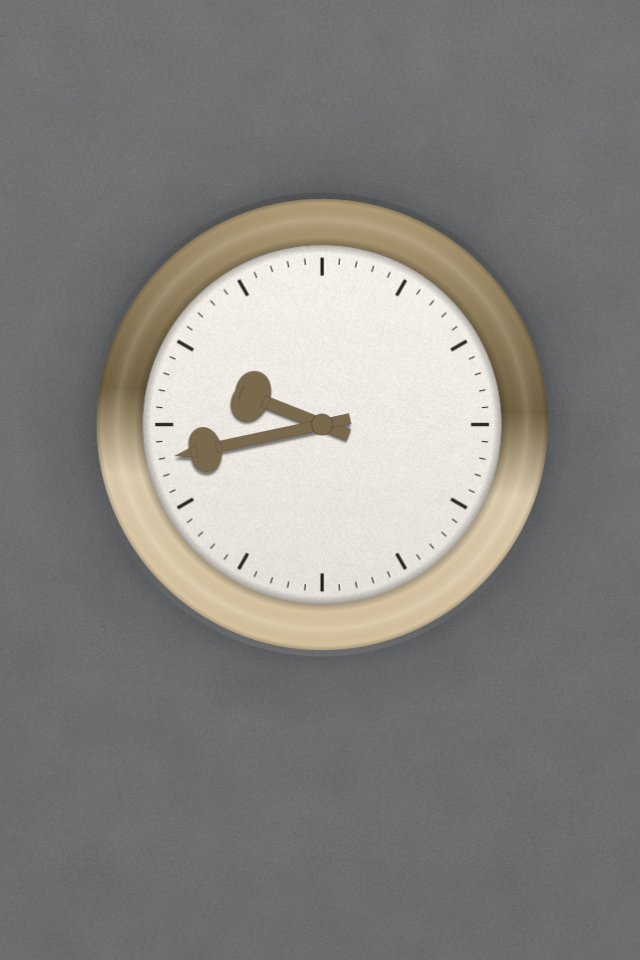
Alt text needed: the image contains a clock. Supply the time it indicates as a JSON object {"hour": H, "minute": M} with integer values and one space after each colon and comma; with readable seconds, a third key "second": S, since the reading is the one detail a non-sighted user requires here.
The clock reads {"hour": 9, "minute": 43}
